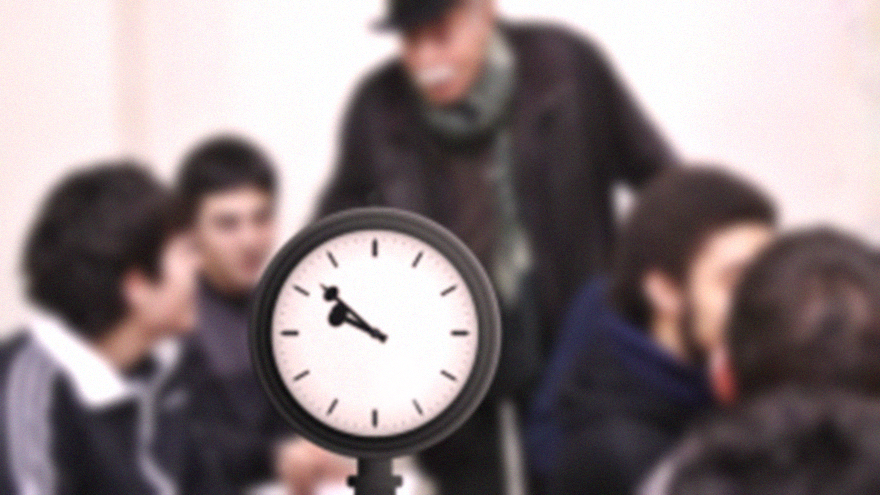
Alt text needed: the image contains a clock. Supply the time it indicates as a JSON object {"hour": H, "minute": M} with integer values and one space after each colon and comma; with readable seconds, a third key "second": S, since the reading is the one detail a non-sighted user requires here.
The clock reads {"hour": 9, "minute": 52}
